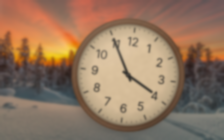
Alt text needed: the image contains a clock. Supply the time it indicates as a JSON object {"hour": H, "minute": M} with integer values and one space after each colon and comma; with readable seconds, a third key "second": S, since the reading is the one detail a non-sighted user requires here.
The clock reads {"hour": 3, "minute": 55}
